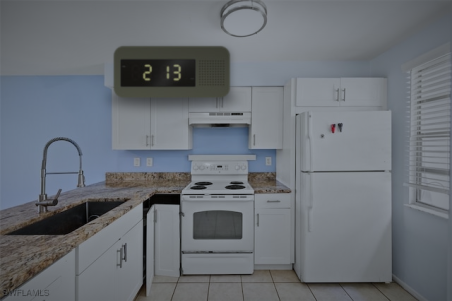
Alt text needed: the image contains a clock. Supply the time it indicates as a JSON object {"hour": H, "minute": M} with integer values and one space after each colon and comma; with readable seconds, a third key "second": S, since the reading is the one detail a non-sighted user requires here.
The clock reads {"hour": 2, "minute": 13}
